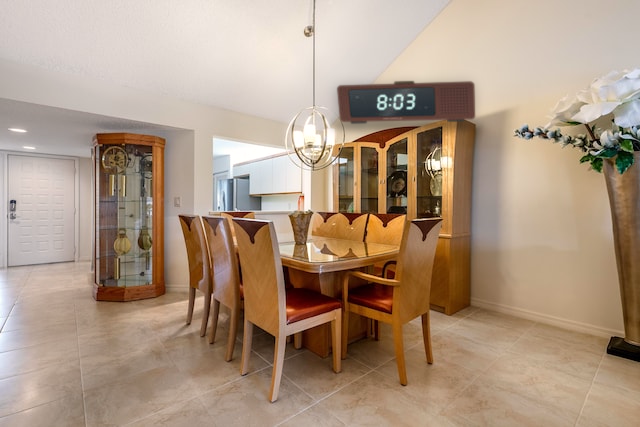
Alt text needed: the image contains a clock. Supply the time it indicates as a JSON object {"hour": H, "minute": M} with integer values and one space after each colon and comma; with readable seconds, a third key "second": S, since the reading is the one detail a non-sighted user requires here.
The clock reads {"hour": 8, "minute": 3}
